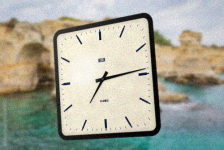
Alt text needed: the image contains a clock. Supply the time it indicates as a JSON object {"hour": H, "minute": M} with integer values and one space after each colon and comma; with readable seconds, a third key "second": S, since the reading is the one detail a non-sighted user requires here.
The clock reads {"hour": 7, "minute": 14}
